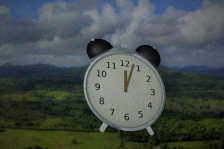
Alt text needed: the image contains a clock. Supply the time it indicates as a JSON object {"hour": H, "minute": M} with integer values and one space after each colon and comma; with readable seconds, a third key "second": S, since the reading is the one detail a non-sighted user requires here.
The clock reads {"hour": 12, "minute": 3}
